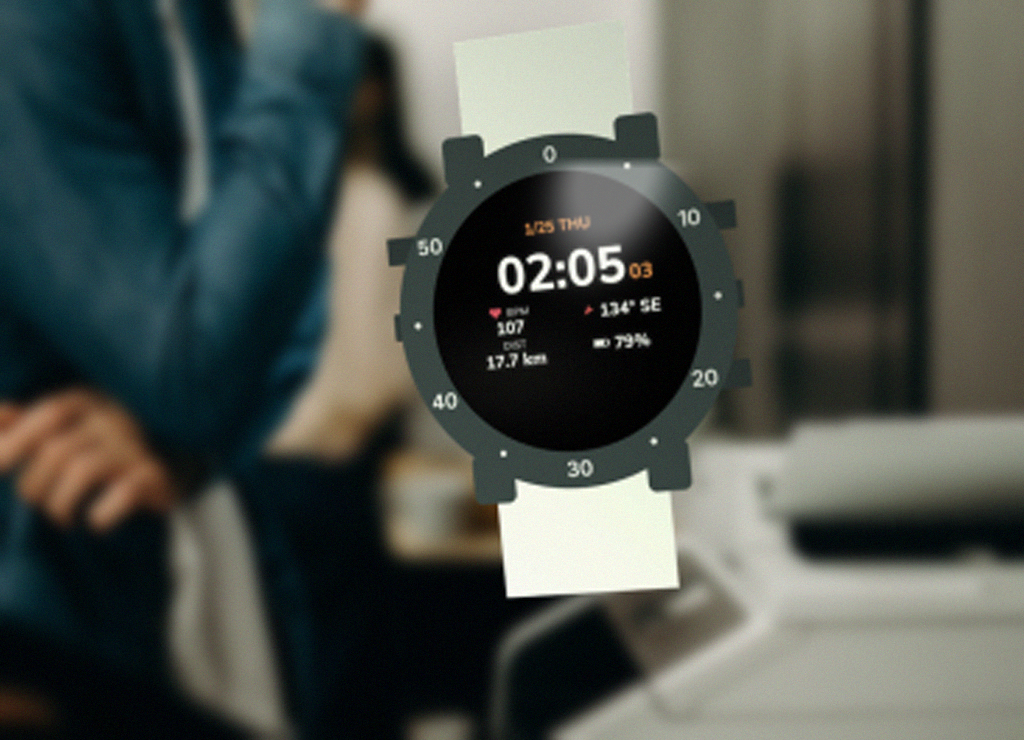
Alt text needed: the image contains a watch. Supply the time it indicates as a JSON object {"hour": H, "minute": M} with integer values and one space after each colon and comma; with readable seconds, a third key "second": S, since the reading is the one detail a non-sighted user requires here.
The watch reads {"hour": 2, "minute": 5, "second": 3}
